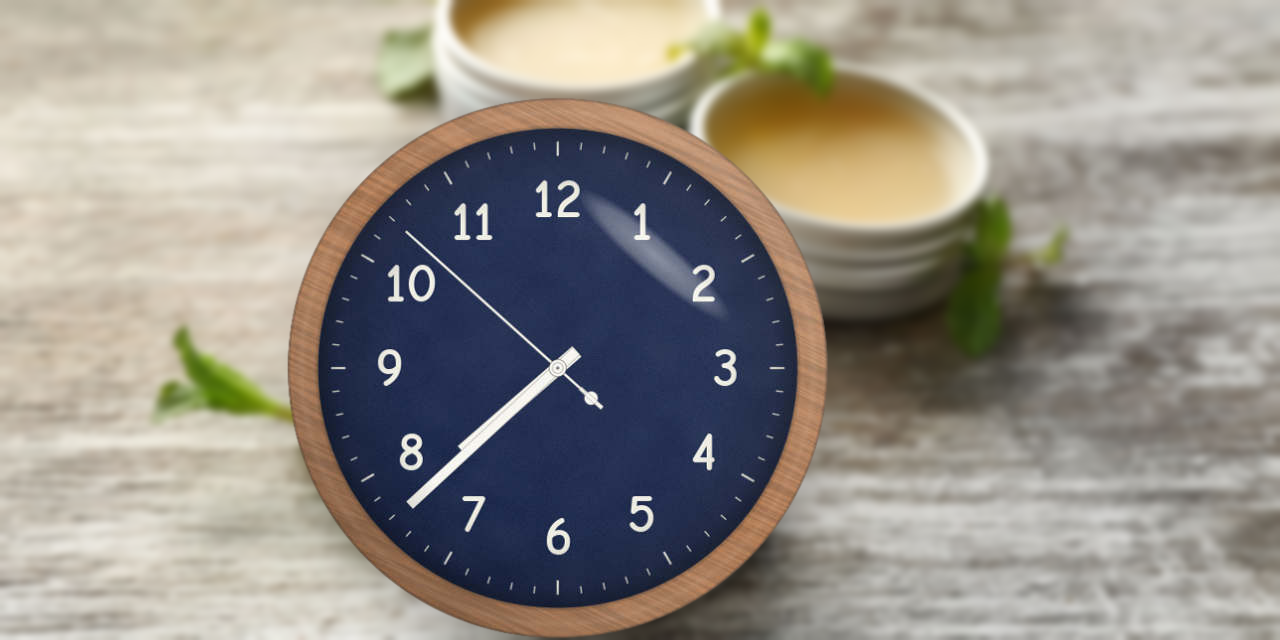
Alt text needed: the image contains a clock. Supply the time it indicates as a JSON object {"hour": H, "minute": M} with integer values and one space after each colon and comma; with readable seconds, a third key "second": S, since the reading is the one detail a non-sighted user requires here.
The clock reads {"hour": 7, "minute": 37, "second": 52}
